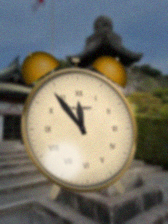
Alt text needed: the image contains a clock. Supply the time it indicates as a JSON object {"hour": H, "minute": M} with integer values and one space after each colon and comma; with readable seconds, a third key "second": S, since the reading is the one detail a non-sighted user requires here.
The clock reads {"hour": 11, "minute": 54}
